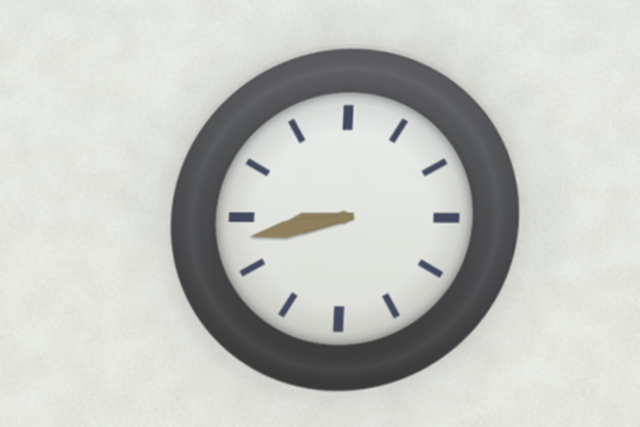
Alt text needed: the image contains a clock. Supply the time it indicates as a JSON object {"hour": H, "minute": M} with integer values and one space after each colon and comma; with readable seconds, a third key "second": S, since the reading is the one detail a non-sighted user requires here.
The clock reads {"hour": 8, "minute": 43}
